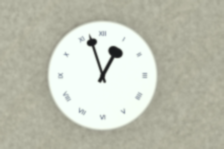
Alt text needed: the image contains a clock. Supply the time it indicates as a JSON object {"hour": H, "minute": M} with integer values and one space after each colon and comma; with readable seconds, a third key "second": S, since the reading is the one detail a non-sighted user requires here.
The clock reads {"hour": 12, "minute": 57}
